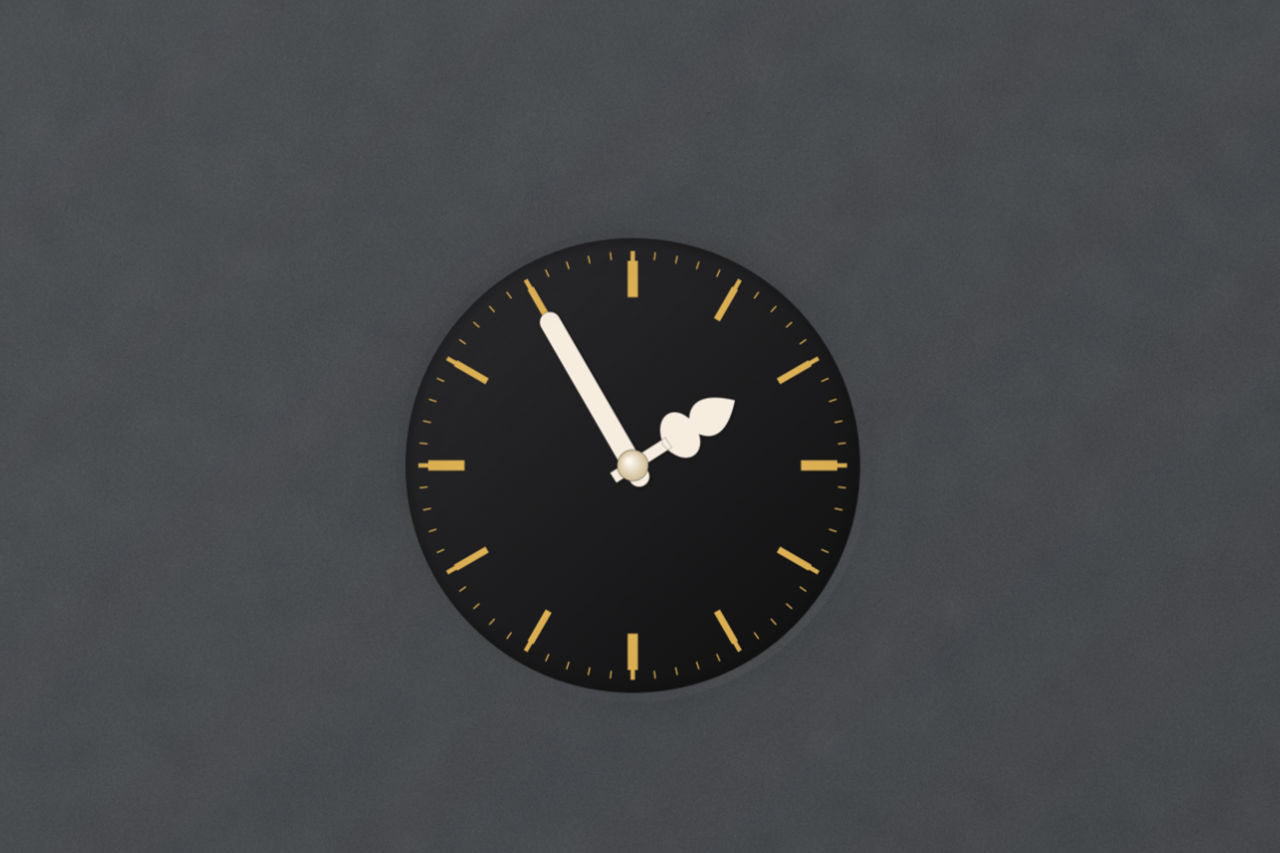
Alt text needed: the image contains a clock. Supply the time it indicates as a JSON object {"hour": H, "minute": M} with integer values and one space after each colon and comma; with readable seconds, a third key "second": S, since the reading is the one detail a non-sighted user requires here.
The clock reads {"hour": 1, "minute": 55}
